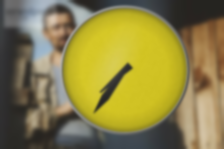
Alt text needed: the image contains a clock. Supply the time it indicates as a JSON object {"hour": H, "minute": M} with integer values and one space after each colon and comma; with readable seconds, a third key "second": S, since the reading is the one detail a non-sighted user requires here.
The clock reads {"hour": 7, "minute": 36}
